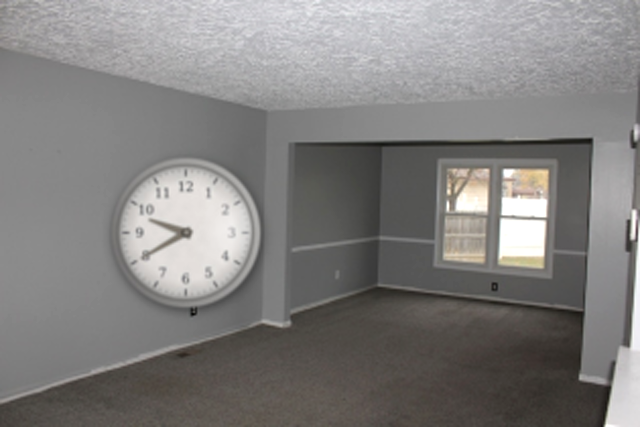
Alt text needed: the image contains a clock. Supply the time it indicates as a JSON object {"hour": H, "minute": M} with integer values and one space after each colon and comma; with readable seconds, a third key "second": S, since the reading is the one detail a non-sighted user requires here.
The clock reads {"hour": 9, "minute": 40}
